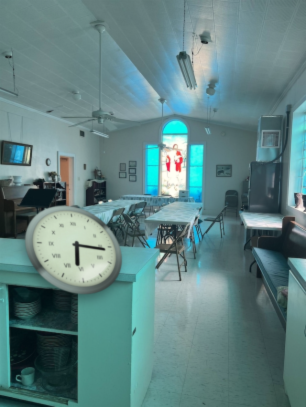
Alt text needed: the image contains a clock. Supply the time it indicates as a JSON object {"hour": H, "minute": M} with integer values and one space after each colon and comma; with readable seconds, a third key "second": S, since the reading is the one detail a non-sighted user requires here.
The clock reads {"hour": 6, "minute": 16}
